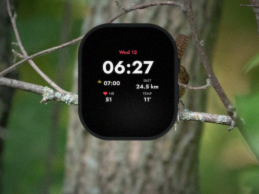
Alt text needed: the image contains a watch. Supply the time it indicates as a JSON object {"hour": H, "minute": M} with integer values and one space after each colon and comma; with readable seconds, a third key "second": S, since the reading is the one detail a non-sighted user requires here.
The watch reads {"hour": 6, "minute": 27}
